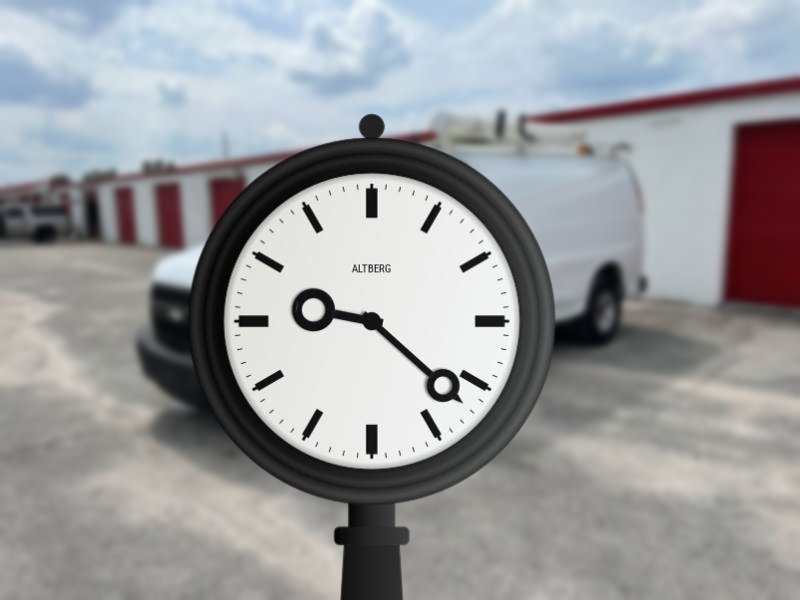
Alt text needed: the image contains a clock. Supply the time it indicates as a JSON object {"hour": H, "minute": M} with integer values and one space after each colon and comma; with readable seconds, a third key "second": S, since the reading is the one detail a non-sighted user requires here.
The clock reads {"hour": 9, "minute": 22}
